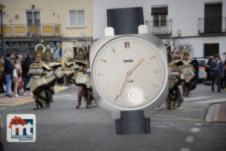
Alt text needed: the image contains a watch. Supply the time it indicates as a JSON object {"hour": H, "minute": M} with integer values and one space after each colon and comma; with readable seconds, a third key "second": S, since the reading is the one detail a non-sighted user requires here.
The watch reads {"hour": 1, "minute": 34}
